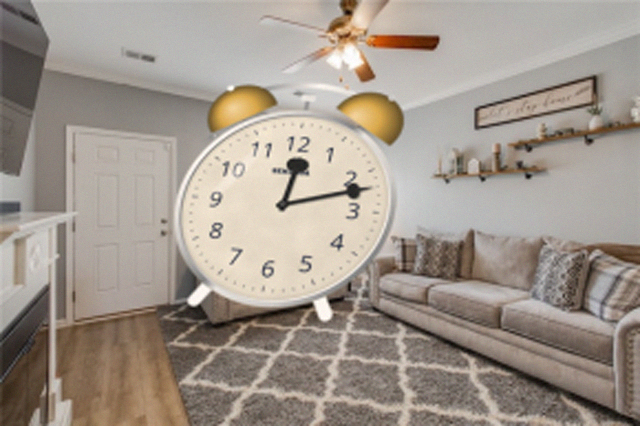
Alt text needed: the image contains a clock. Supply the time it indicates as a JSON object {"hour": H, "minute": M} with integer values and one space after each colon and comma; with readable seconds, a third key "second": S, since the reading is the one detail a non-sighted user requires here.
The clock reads {"hour": 12, "minute": 12}
